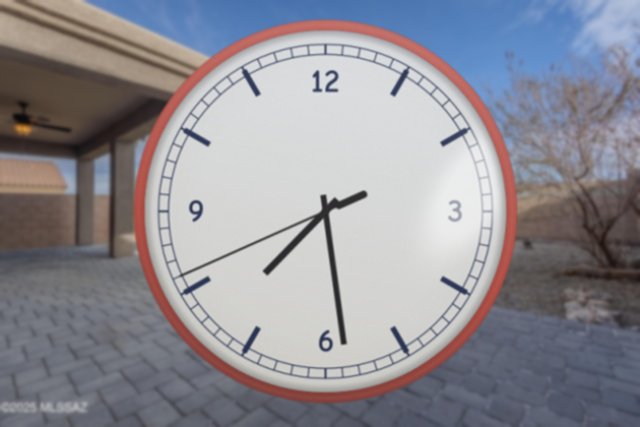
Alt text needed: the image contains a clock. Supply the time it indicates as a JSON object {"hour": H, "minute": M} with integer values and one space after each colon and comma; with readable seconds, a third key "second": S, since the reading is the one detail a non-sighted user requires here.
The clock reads {"hour": 7, "minute": 28, "second": 41}
